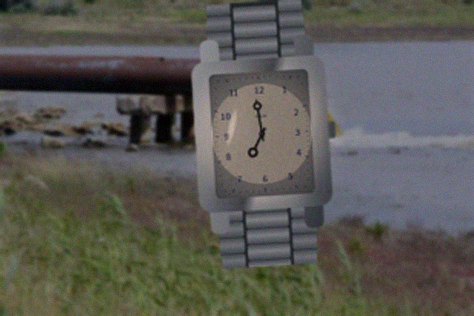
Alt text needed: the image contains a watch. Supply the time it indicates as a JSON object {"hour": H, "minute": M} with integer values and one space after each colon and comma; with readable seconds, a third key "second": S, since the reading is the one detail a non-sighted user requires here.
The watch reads {"hour": 6, "minute": 59}
